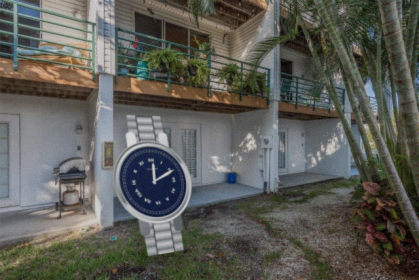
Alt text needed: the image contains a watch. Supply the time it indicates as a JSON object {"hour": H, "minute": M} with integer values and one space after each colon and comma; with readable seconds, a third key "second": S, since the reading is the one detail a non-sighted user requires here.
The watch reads {"hour": 12, "minute": 11}
